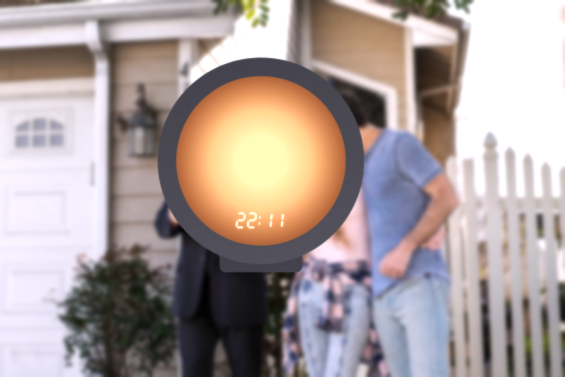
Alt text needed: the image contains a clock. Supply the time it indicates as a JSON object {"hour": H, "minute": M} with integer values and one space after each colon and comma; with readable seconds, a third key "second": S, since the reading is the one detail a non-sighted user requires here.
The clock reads {"hour": 22, "minute": 11}
